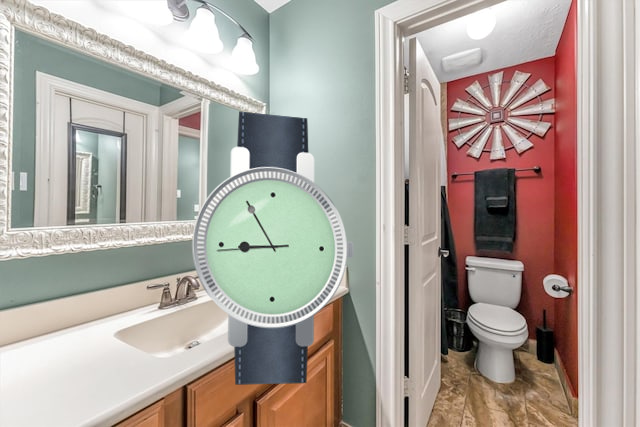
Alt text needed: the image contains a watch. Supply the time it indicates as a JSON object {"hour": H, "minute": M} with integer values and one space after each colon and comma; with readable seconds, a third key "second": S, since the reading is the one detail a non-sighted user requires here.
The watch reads {"hour": 8, "minute": 54, "second": 44}
